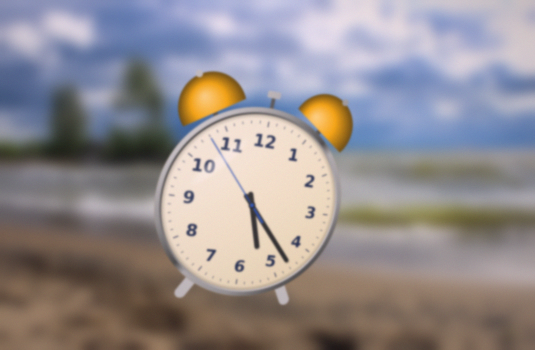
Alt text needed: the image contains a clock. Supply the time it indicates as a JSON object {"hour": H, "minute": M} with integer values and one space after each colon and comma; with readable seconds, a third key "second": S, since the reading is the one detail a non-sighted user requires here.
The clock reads {"hour": 5, "minute": 22, "second": 53}
